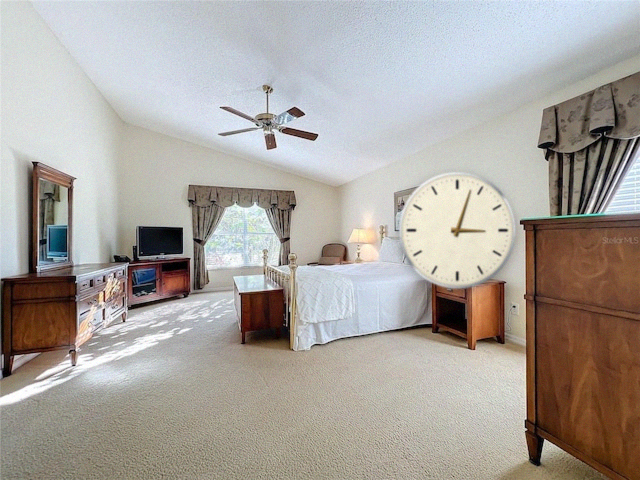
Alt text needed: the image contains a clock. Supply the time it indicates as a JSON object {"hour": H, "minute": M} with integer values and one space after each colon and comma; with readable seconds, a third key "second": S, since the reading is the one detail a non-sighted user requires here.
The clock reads {"hour": 3, "minute": 3}
